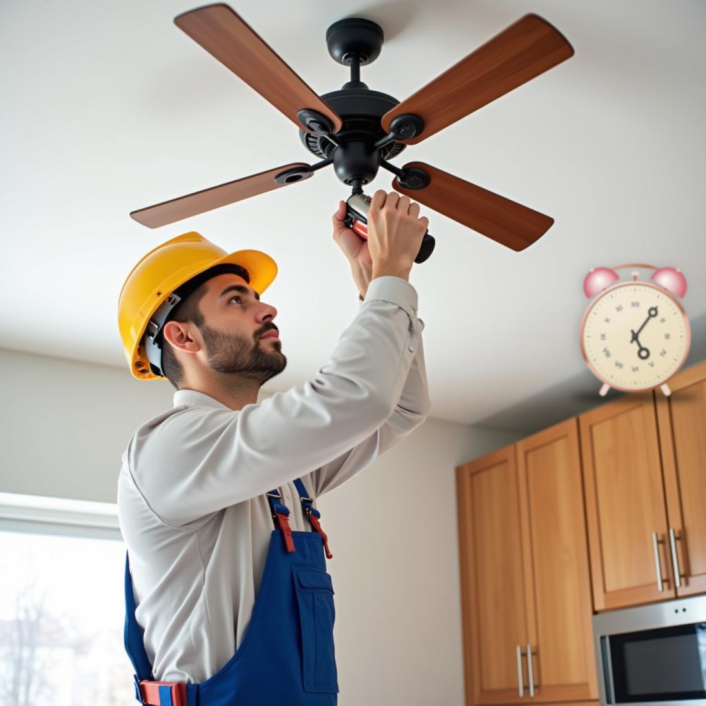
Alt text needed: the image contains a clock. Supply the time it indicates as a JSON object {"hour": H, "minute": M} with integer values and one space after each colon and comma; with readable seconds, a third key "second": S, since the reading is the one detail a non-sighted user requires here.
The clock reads {"hour": 5, "minute": 6}
